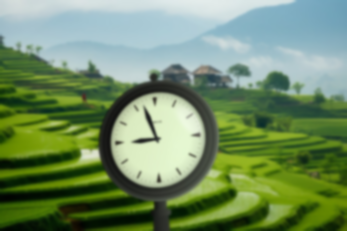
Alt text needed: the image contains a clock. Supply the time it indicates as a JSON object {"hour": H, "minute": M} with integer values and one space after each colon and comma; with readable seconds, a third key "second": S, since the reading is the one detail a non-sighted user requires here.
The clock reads {"hour": 8, "minute": 57}
